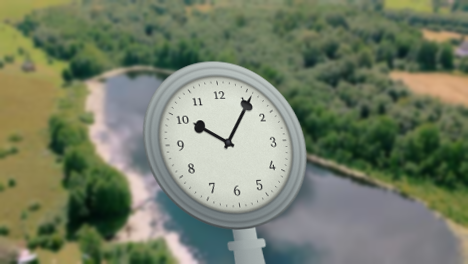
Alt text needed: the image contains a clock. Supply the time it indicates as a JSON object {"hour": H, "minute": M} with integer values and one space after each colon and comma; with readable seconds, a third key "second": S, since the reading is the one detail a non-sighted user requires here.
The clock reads {"hour": 10, "minute": 6}
